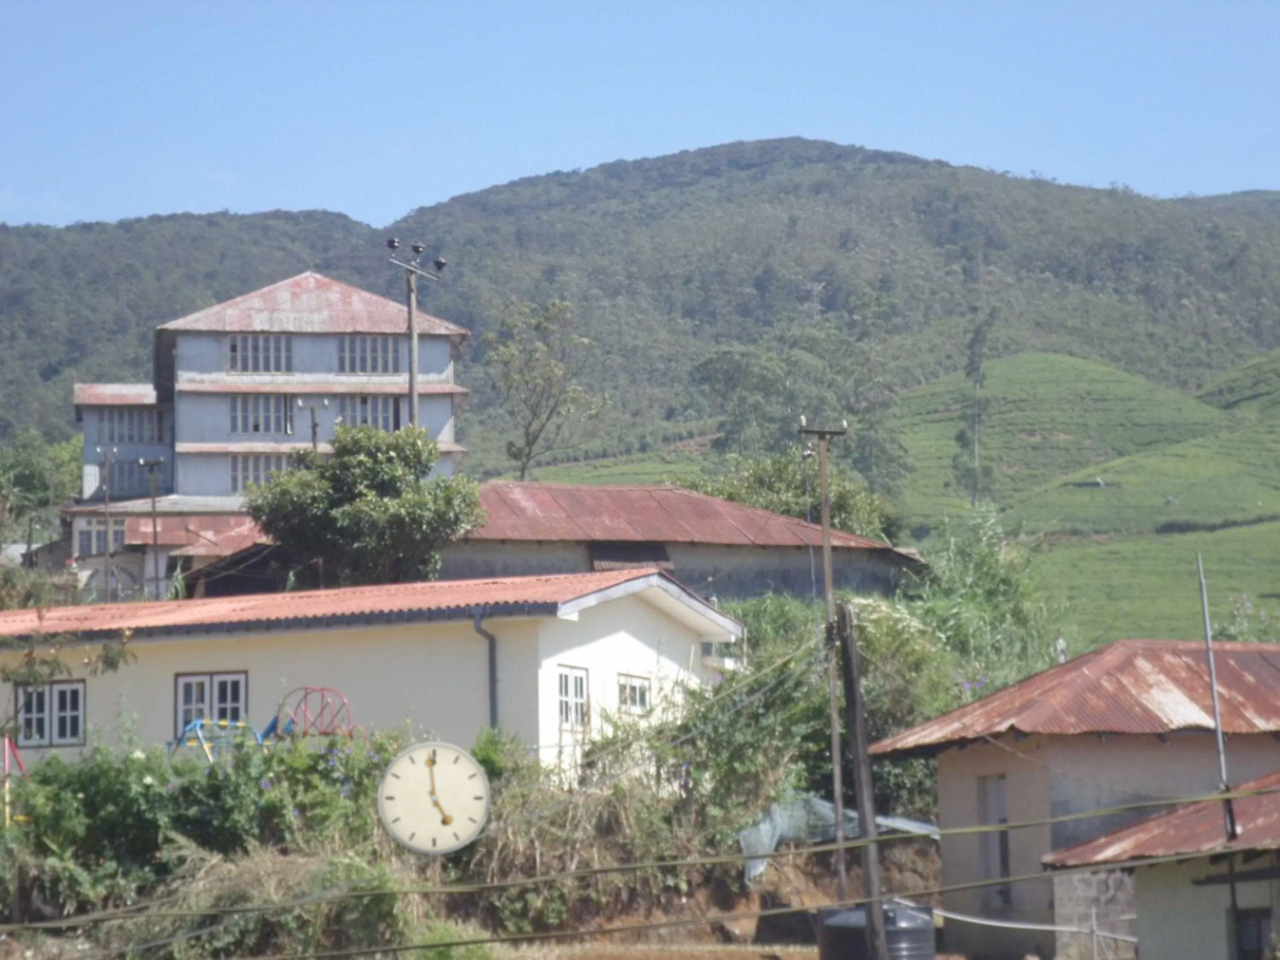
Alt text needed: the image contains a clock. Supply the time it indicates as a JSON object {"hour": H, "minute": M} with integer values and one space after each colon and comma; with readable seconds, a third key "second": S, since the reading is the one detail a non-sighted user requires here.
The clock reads {"hour": 4, "minute": 59}
